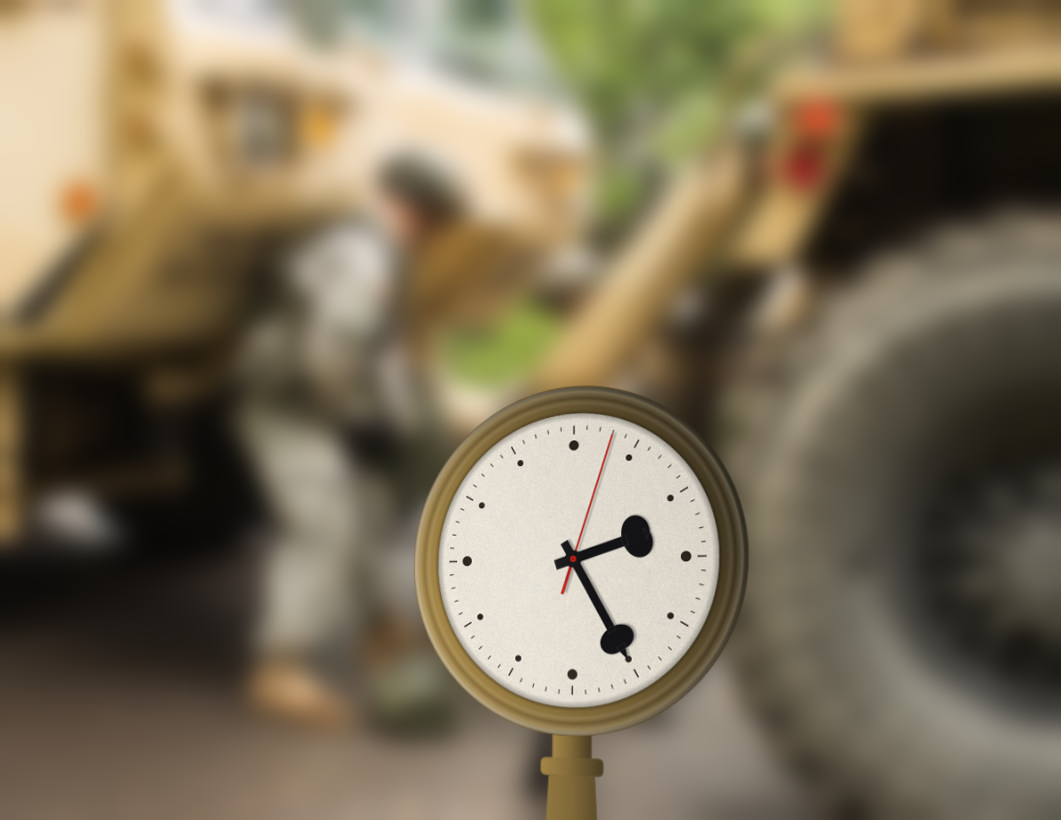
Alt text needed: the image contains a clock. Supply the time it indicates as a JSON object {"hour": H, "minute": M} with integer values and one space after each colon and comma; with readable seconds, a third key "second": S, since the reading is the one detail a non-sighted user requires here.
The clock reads {"hour": 2, "minute": 25, "second": 3}
